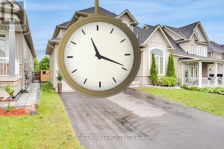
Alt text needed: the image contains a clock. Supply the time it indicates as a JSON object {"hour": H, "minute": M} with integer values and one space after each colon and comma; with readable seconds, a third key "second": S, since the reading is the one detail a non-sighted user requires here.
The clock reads {"hour": 11, "minute": 19}
